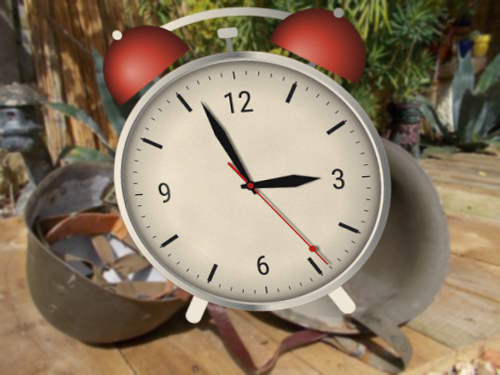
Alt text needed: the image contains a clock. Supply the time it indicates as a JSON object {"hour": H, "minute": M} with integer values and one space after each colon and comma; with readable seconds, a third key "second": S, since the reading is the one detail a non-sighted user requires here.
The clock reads {"hour": 2, "minute": 56, "second": 24}
